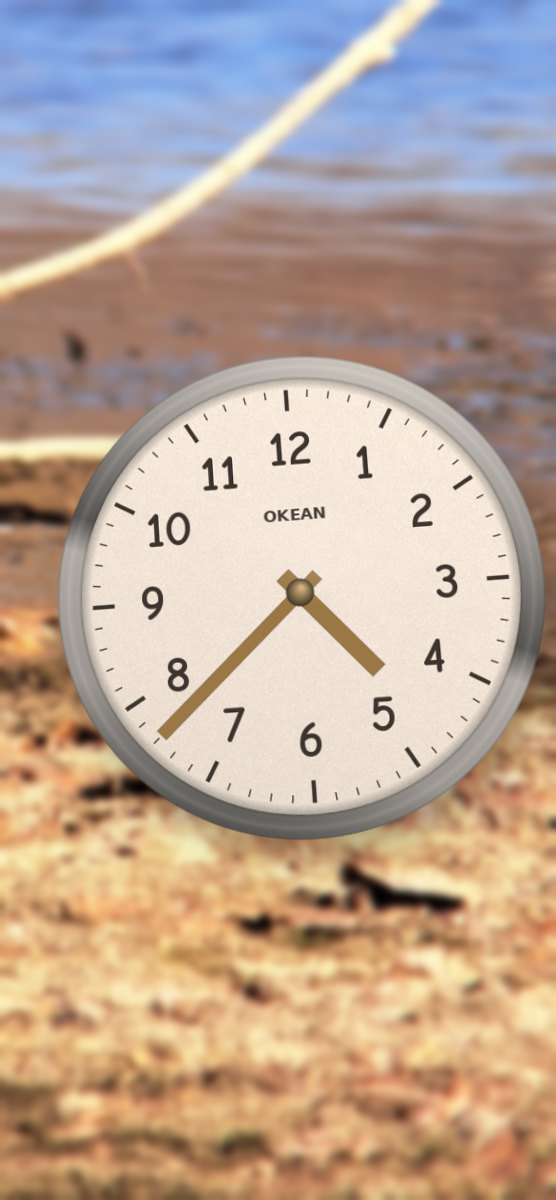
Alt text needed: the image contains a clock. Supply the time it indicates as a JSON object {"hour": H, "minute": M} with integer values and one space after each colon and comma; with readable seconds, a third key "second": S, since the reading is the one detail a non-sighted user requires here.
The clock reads {"hour": 4, "minute": 38}
